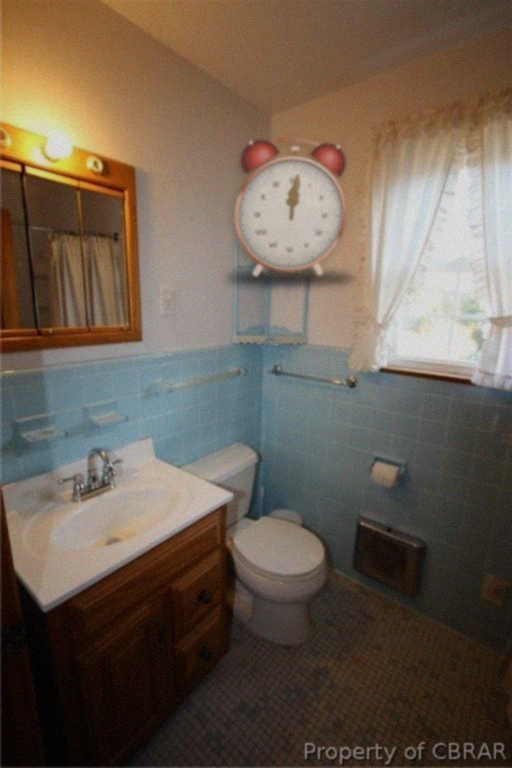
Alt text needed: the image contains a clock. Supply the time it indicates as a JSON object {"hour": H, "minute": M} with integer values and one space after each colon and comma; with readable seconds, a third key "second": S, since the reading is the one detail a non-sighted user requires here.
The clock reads {"hour": 12, "minute": 1}
